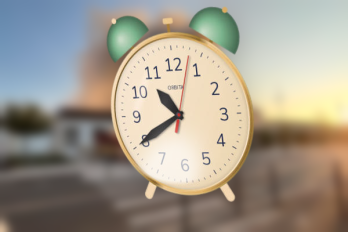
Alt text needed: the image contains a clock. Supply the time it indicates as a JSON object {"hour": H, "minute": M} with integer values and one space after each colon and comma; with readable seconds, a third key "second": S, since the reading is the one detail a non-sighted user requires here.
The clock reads {"hour": 10, "minute": 40, "second": 3}
